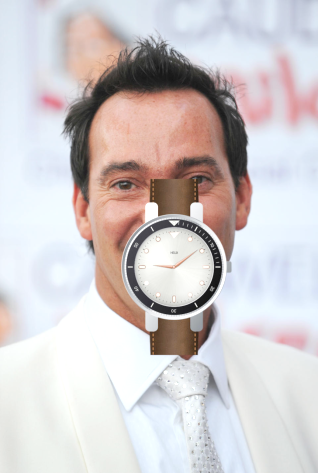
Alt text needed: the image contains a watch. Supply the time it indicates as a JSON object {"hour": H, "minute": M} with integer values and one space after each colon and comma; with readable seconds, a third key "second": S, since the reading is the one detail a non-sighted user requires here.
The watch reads {"hour": 9, "minute": 9}
